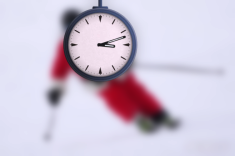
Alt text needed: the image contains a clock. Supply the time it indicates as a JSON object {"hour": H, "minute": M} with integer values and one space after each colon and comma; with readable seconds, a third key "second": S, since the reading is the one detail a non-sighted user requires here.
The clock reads {"hour": 3, "minute": 12}
